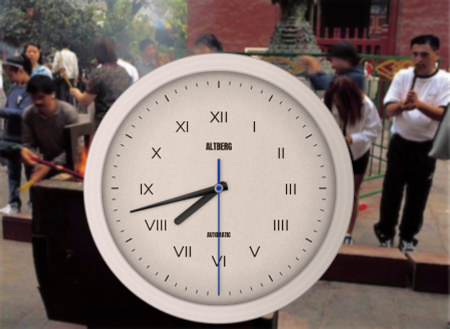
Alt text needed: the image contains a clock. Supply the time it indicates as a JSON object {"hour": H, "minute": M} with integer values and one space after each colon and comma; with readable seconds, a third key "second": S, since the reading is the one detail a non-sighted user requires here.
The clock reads {"hour": 7, "minute": 42, "second": 30}
